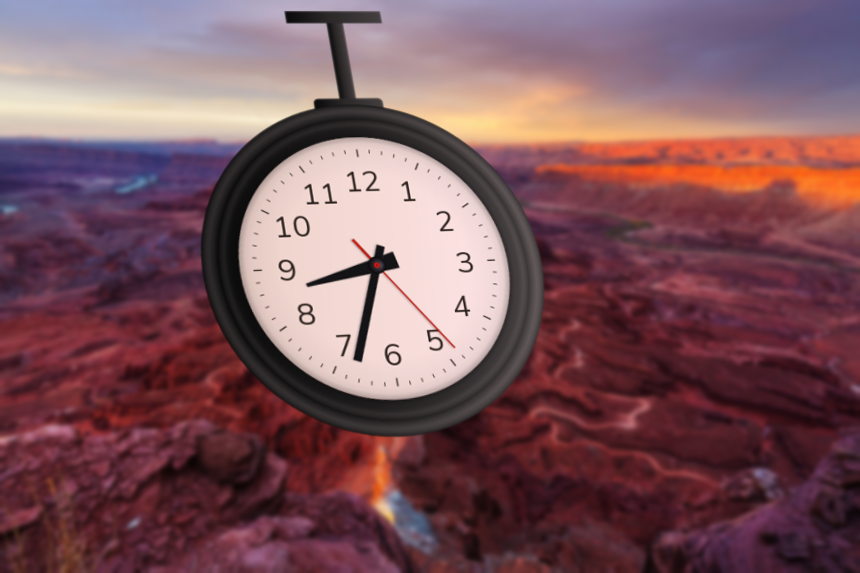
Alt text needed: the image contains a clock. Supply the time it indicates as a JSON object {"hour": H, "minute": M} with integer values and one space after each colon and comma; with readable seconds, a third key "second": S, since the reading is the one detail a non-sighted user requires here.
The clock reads {"hour": 8, "minute": 33, "second": 24}
